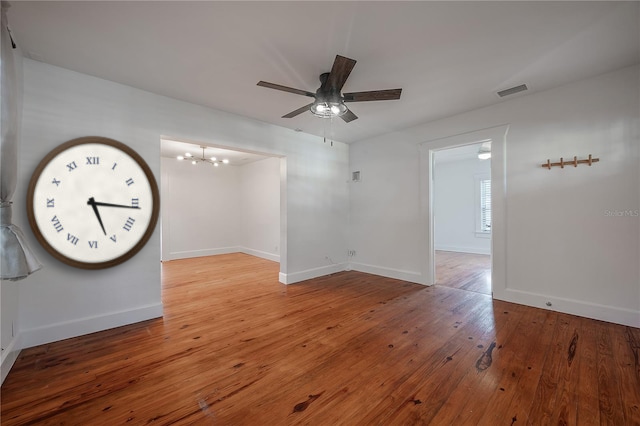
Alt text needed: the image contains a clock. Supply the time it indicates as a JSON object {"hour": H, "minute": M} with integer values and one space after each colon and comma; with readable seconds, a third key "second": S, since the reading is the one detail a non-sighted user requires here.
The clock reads {"hour": 5, "minute": 16}
